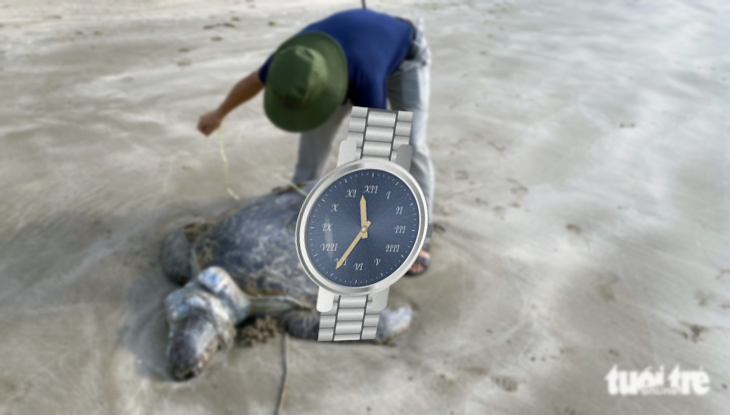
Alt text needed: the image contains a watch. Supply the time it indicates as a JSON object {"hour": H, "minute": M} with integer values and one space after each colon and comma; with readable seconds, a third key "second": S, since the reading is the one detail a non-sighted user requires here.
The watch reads {"hour": 11, "minute": 35}
